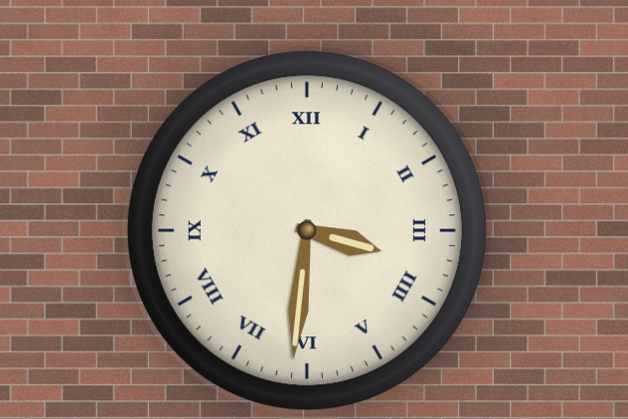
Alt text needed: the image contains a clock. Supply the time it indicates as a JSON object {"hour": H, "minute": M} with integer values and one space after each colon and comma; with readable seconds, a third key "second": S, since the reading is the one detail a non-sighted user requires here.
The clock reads {"hour": 3, "minute": 31}
